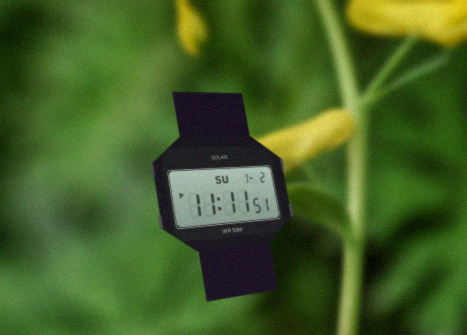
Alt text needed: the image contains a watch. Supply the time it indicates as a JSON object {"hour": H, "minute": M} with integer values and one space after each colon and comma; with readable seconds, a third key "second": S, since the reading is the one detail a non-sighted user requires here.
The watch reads {"hour": 11, "minute": 11, "second": 51}
